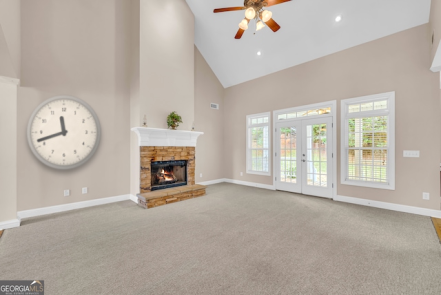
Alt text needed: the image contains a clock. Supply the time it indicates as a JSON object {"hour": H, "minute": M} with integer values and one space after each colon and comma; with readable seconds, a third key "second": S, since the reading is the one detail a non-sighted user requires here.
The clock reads {"hour": 11, "minute": 42}
